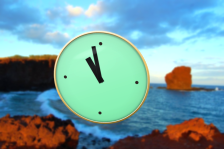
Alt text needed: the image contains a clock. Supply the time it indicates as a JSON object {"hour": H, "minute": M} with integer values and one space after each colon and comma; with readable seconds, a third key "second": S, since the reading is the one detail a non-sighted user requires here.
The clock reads {"hour": 10, "minute": 58}
